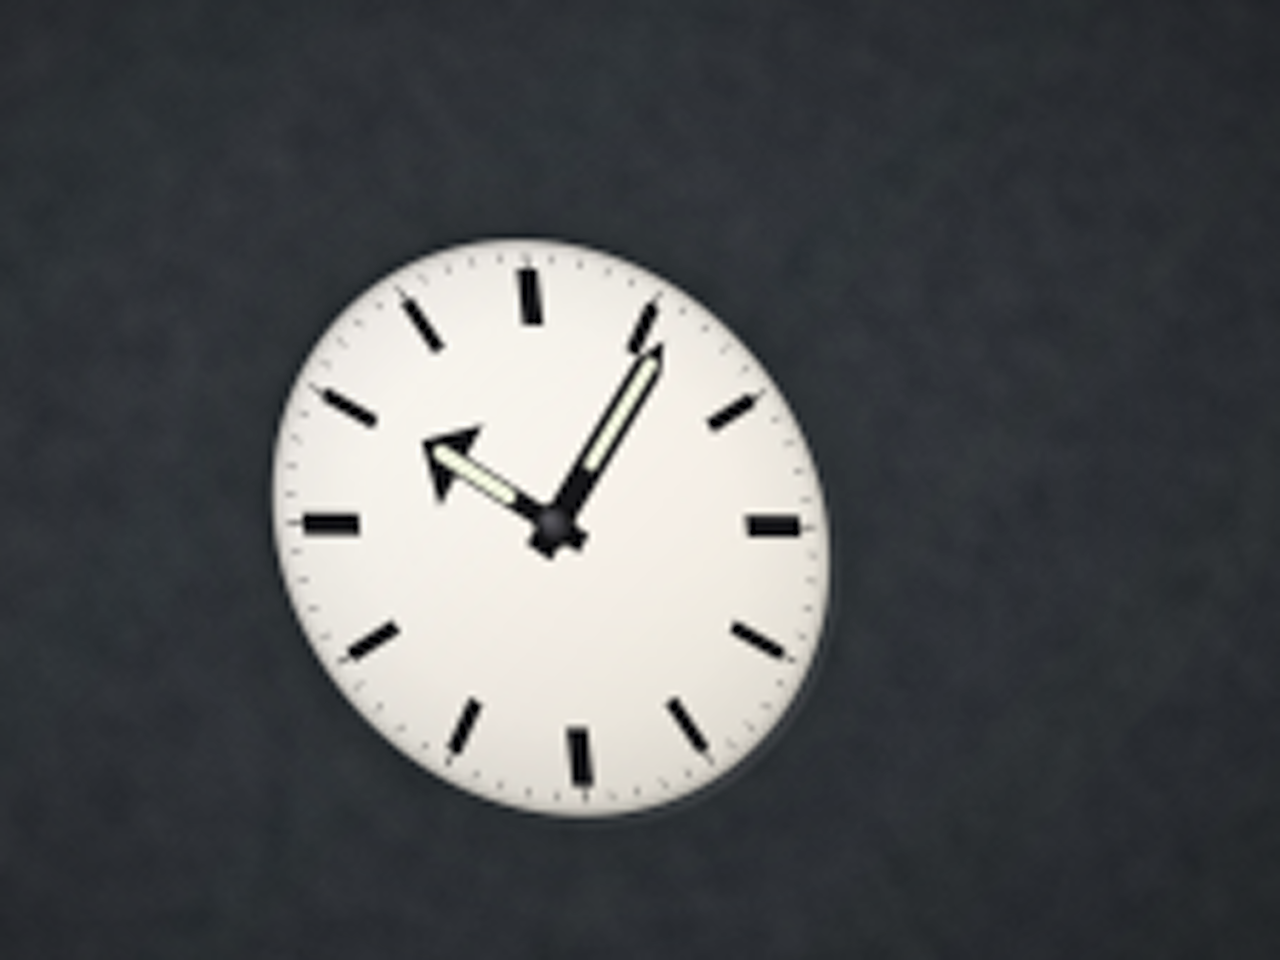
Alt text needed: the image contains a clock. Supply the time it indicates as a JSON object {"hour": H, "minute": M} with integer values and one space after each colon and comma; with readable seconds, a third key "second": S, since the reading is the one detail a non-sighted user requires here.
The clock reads {"hour": 10, "minute": 6}
